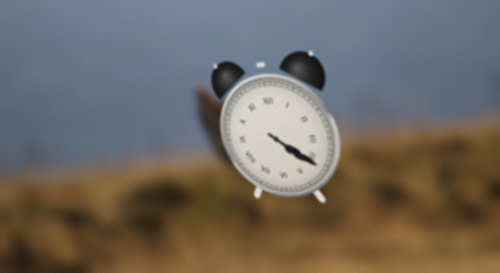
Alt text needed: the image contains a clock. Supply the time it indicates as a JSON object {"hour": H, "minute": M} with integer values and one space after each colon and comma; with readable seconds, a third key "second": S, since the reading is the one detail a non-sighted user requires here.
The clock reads {"hour": 4, "minute": 21}
